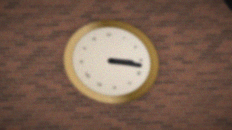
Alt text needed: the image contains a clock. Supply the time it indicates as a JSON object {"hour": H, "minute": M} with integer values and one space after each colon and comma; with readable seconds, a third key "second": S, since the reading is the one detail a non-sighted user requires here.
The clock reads {"hour": 3, "minute": 17}
